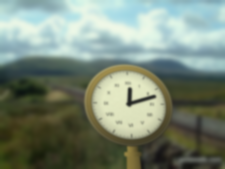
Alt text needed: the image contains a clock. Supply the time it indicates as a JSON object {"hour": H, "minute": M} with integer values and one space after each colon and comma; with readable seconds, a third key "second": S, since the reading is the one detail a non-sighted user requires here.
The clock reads {"hour": 12, "minute": 12}
